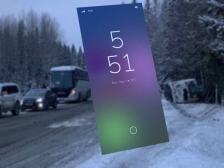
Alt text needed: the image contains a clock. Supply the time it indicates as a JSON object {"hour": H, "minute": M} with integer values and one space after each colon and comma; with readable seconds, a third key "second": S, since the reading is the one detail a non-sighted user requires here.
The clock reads {"hour": 5, "minute": 51}
